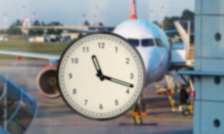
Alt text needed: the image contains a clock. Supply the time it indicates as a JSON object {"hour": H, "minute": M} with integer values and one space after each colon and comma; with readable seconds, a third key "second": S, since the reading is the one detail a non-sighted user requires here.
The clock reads {"hour": 11, "minute": 18}
